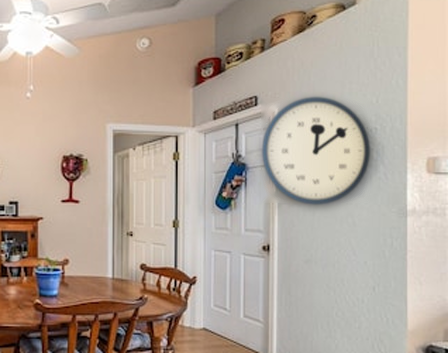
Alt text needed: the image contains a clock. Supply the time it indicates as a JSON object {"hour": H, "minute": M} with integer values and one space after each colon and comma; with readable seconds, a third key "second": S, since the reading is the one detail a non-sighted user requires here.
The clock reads {"hour": 12, "minute": 9}
